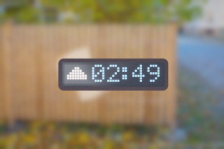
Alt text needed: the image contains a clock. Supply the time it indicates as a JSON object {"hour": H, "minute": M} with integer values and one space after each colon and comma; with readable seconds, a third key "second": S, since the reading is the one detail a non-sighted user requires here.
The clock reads {"hour": 2, "minute": 49}
